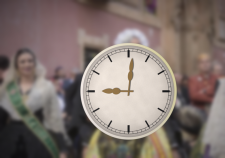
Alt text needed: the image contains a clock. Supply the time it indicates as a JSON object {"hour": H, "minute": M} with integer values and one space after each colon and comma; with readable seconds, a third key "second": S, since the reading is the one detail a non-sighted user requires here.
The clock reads {"hour": 9, "minute": 1}
